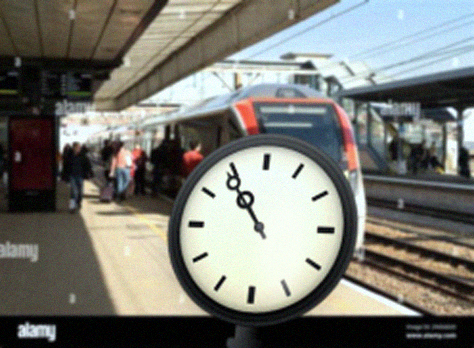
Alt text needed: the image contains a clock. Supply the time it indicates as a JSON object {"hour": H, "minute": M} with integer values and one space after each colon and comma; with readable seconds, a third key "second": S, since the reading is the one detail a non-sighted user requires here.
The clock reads {"hour": 10, "minute": 54}
